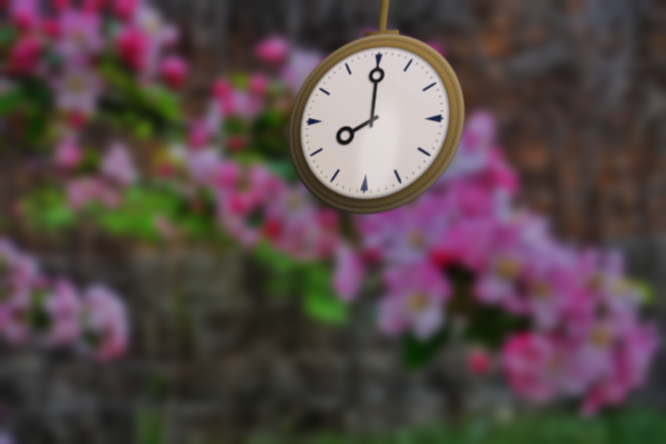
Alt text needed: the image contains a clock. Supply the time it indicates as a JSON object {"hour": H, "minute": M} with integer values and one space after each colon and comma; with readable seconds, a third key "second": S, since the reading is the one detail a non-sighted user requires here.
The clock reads {"hour": 8, "minute": 0}
